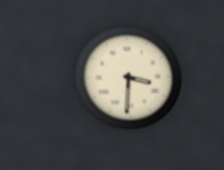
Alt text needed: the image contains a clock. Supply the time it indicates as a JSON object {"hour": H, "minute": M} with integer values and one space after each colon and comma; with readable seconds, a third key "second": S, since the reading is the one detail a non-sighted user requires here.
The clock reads {"hour": 3, "minute": 31}
